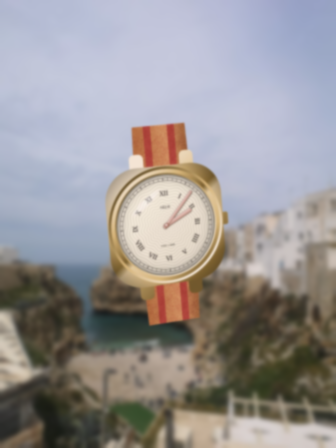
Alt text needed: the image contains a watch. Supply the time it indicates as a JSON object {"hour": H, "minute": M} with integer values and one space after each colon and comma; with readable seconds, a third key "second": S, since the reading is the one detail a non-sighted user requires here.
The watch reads {"hour": 2, "minute": 7}
